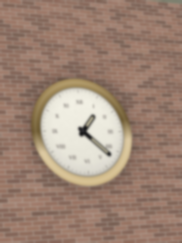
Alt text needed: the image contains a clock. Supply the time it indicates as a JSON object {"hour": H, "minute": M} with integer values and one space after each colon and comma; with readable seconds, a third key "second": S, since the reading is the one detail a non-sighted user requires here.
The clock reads {"hour": 1, "minute": 22}
